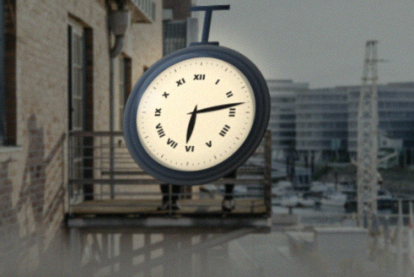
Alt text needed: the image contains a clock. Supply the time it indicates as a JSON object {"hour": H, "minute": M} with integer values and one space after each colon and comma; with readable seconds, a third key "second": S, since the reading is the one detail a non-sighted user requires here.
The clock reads {"hour": 6, "minute": 13}
